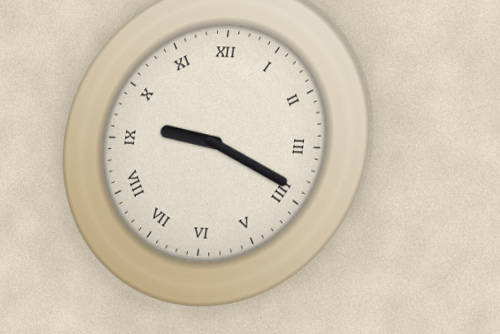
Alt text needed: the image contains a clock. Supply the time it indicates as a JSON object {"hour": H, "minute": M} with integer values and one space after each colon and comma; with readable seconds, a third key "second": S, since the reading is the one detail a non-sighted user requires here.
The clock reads {"hour": 9, "minute": 19}
